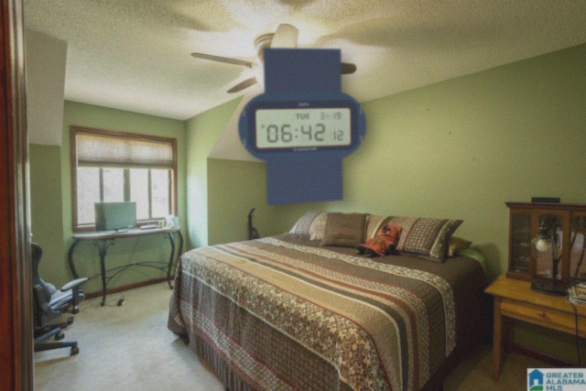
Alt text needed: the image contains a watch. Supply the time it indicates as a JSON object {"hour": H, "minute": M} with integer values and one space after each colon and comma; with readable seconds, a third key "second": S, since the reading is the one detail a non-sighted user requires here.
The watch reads {"hour": 6, "minute": 42, "second": 12}
